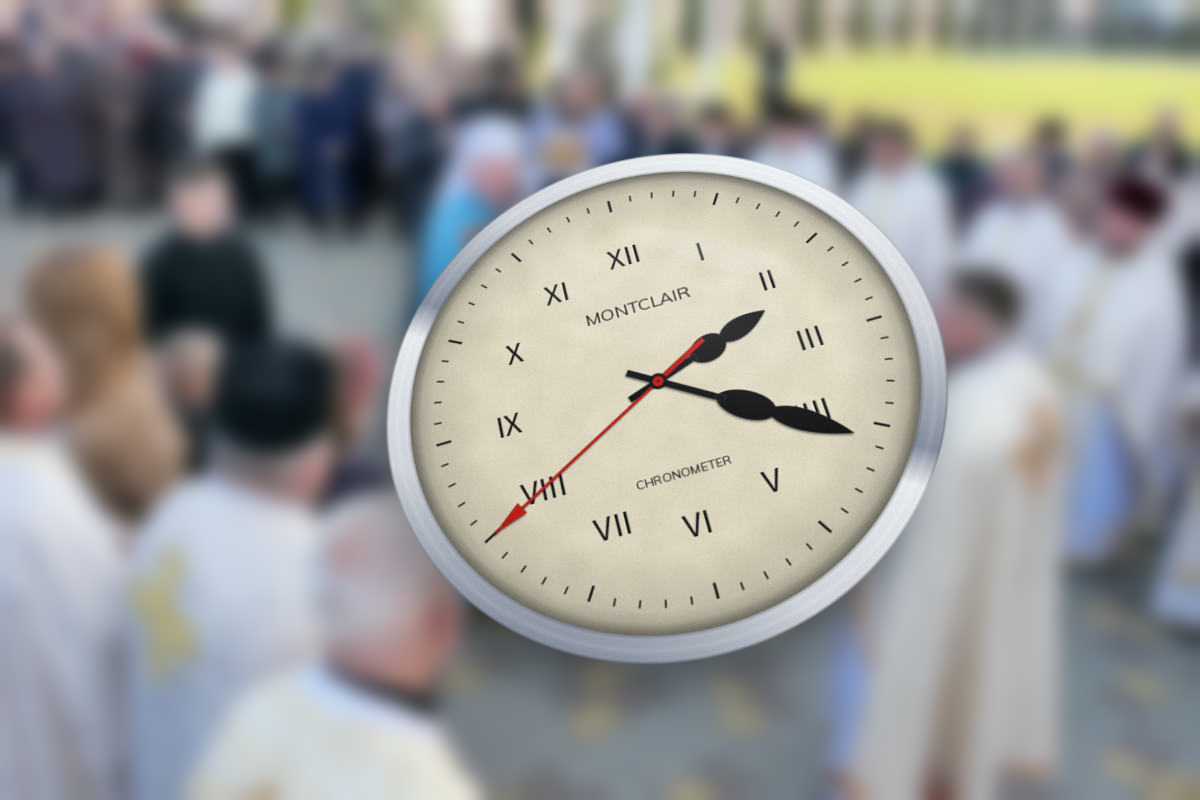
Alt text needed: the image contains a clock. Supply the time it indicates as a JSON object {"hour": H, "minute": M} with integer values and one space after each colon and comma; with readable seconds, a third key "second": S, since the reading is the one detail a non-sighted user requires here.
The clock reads {"hour": 2, "minute": 20, "second": 40}
